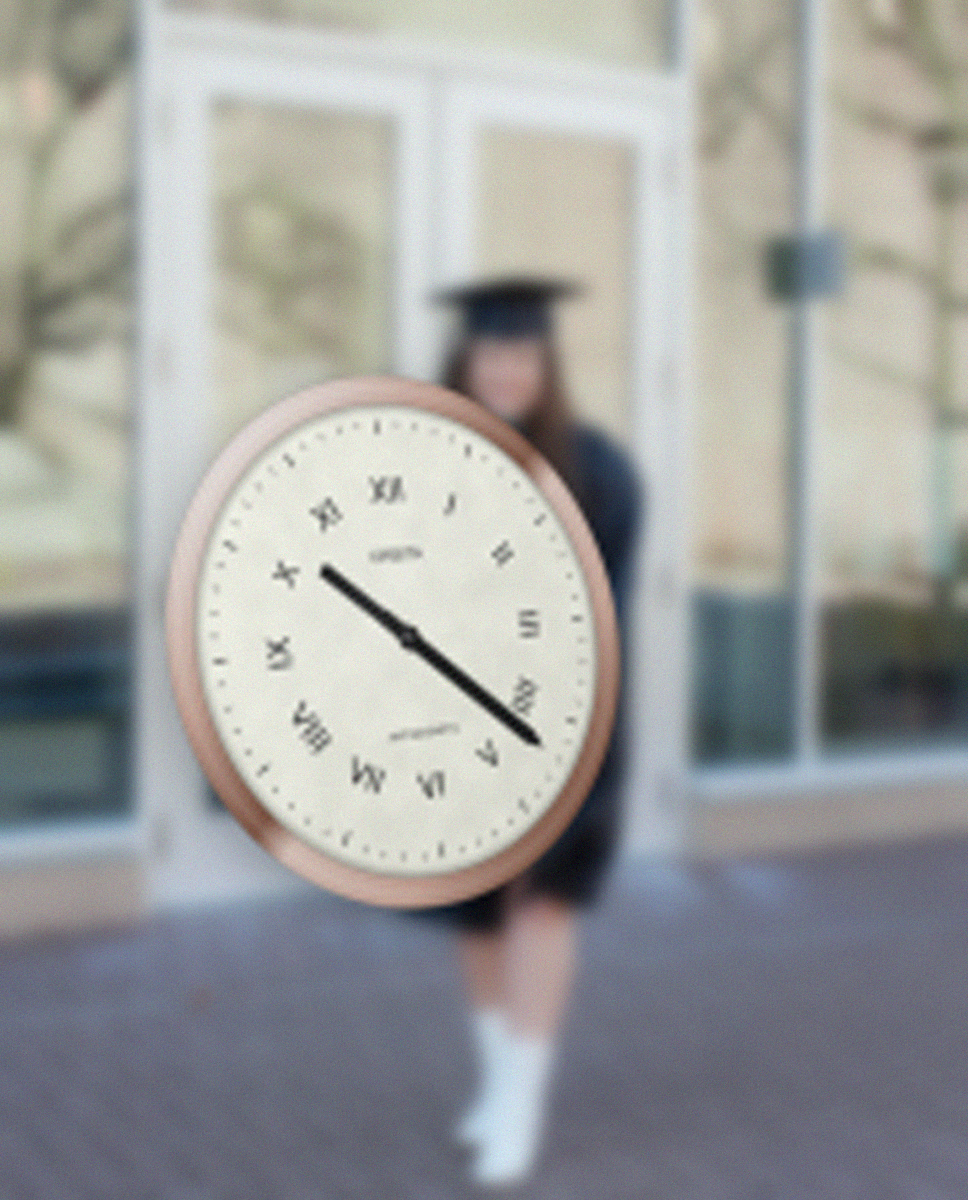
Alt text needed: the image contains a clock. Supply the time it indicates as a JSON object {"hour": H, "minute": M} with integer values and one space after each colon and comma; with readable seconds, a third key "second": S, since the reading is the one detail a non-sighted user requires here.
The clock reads {"hour": 10, "minute": 22}
